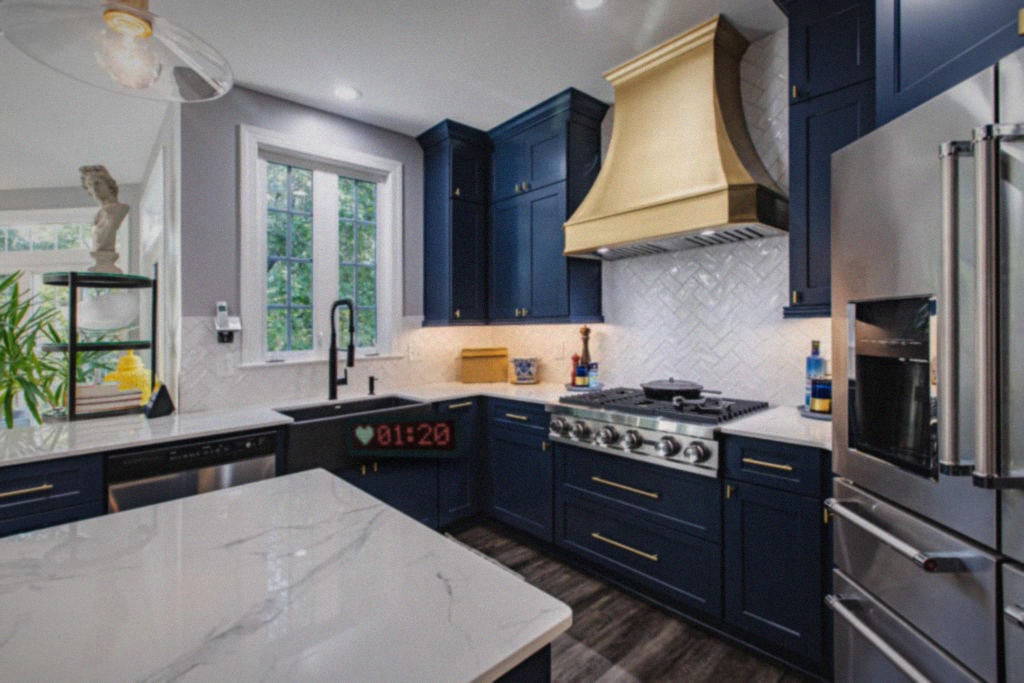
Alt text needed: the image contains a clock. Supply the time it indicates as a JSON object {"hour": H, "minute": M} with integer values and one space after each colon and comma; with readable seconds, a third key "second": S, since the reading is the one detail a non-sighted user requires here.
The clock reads {"hour": 1, "minute": 20}
